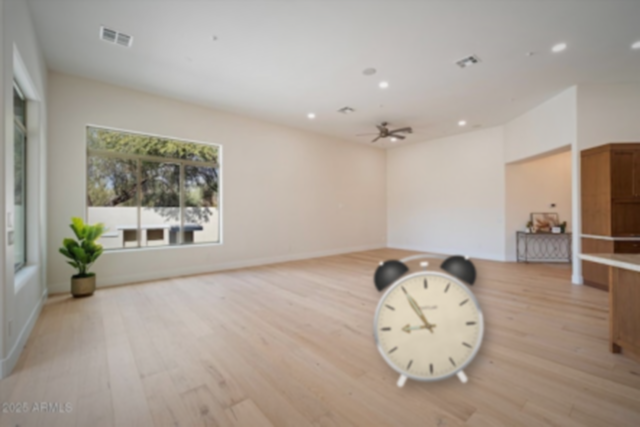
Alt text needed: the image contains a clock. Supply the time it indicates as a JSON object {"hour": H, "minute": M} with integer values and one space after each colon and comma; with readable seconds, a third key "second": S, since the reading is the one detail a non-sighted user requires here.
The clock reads {"hour": 8, "minute": 55}
